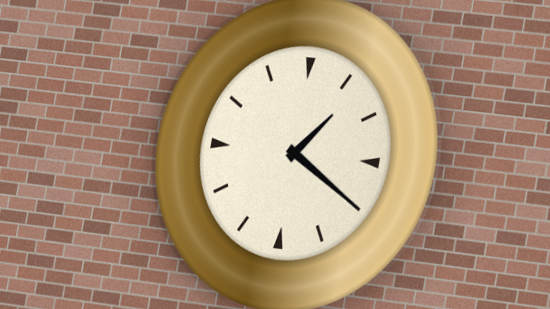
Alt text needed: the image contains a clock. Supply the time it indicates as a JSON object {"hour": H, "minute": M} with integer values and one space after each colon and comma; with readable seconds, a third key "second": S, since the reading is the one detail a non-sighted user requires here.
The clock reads {"hour": 1, "minute": 20}
